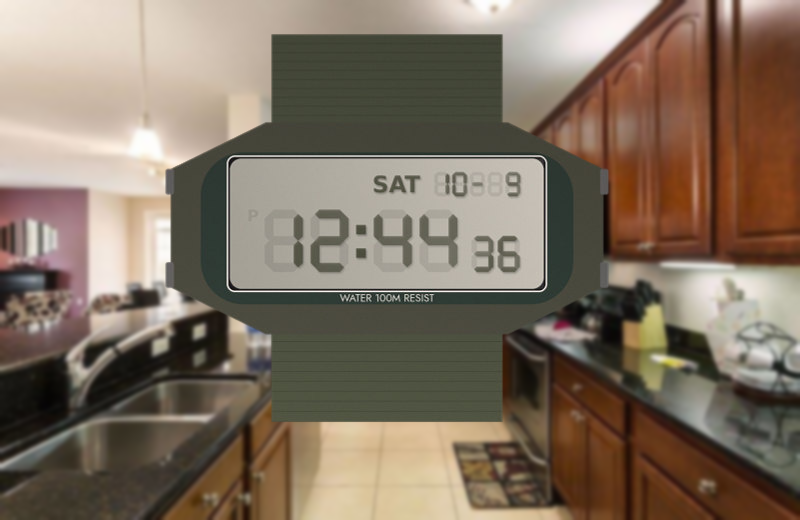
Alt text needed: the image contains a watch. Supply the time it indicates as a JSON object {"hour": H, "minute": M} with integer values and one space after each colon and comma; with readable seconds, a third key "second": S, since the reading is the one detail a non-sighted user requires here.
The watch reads {"hour": 12, "minute": 44, "second": 36}
